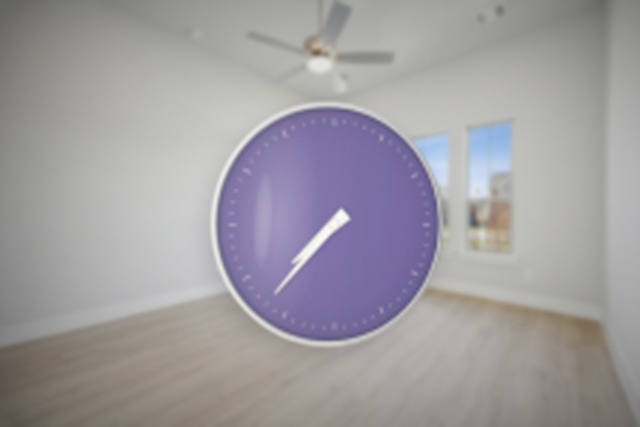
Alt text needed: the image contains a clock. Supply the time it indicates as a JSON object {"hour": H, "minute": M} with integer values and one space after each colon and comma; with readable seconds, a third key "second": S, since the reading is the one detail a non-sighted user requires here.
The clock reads {"hour": 7, "minute": 37}
